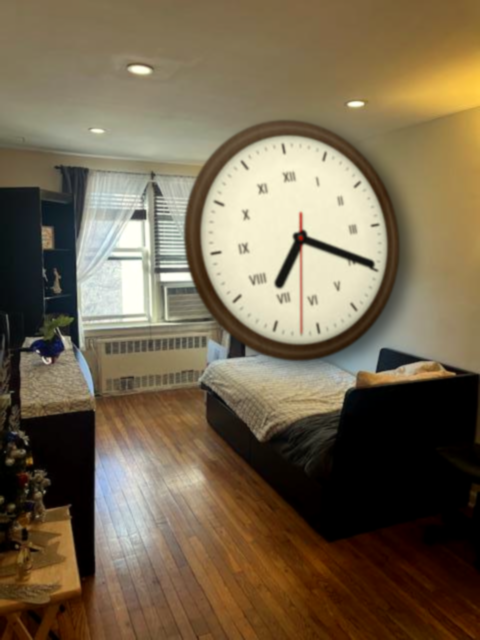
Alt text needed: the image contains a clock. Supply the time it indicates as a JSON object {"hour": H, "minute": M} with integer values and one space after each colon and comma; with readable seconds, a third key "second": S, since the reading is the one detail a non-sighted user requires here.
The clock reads {"hour": 7, "minute": 19, "second": 32}
